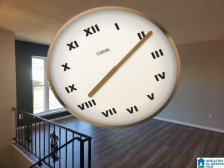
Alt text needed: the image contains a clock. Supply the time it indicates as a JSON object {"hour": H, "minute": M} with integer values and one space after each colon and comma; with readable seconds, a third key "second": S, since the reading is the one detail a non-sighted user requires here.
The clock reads {"hour": 8, "minute": 11}
